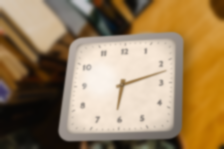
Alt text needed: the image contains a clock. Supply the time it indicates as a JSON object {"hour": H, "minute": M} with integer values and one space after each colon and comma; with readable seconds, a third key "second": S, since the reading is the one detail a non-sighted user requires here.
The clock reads {"hour": 6, "minute": 12}
